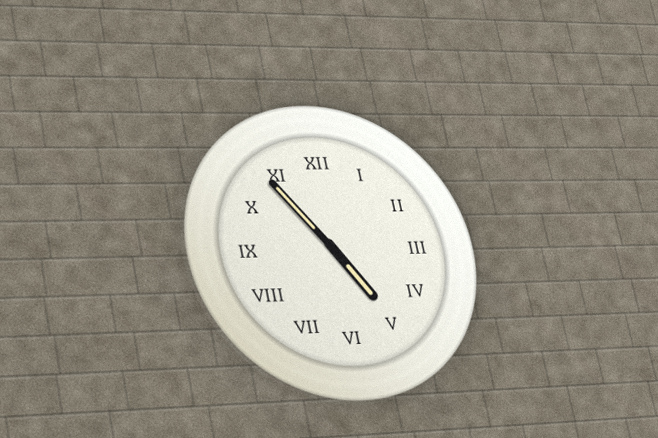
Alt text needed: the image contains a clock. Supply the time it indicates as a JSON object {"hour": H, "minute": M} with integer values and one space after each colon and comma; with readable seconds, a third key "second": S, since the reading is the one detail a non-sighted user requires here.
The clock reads {"hour": 4, "minute": 54}
